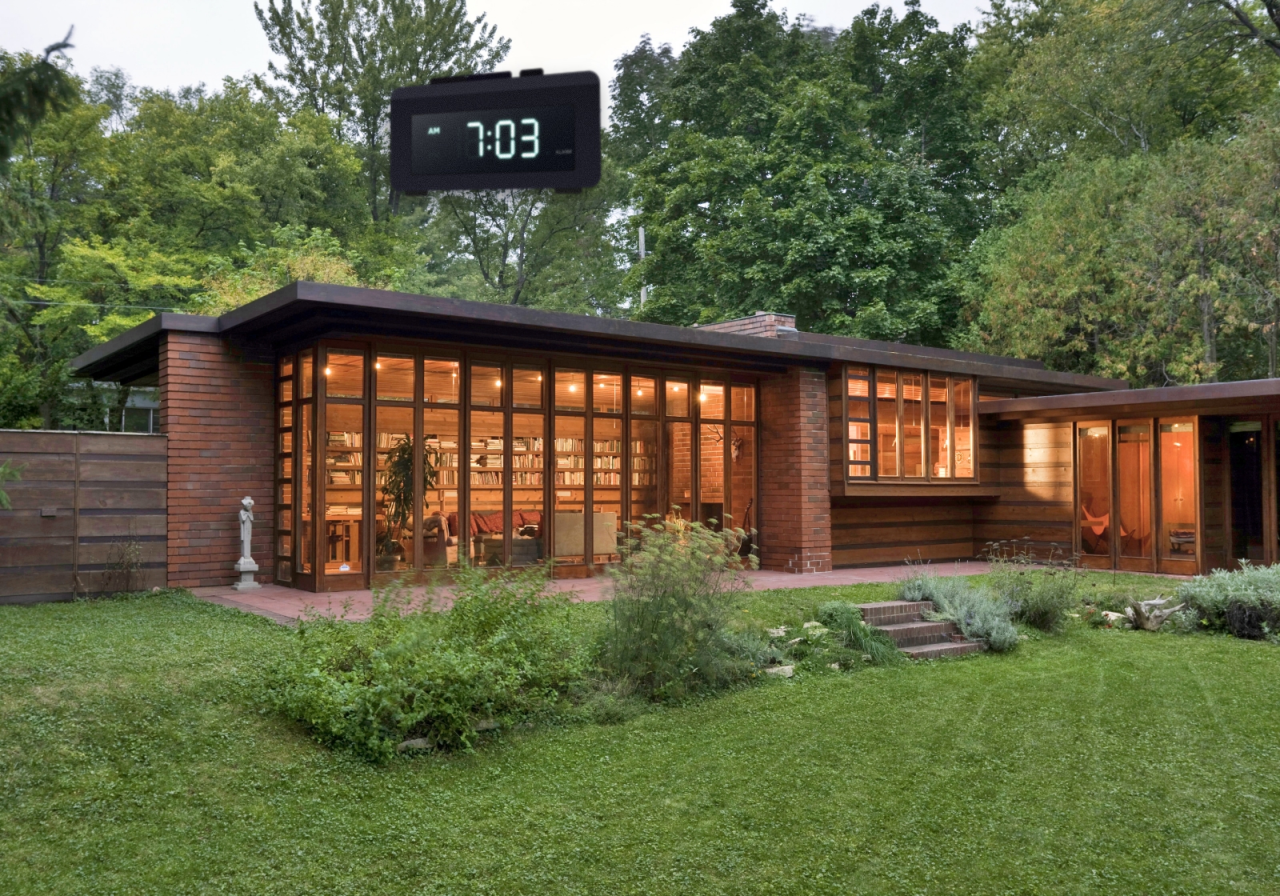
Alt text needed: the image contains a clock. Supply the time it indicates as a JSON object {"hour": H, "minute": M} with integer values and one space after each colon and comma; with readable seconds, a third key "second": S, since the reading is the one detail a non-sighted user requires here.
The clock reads {"hour": 7, "minute": 3}
